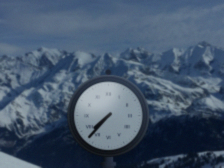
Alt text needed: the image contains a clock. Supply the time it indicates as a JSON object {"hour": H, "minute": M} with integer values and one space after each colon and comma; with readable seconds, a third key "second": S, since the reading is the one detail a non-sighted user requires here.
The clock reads {"hour": 7, "minute": 37}
